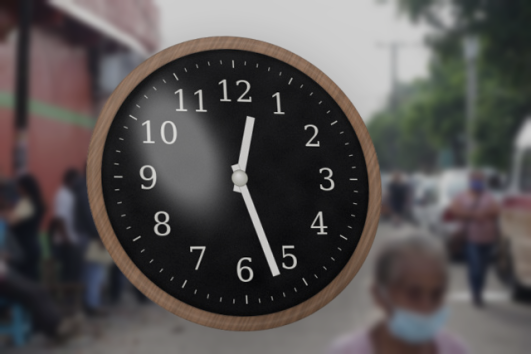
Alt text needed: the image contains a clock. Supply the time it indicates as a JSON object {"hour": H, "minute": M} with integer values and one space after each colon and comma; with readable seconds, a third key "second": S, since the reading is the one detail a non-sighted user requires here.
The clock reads {"hour": 12, "minute": 27}
